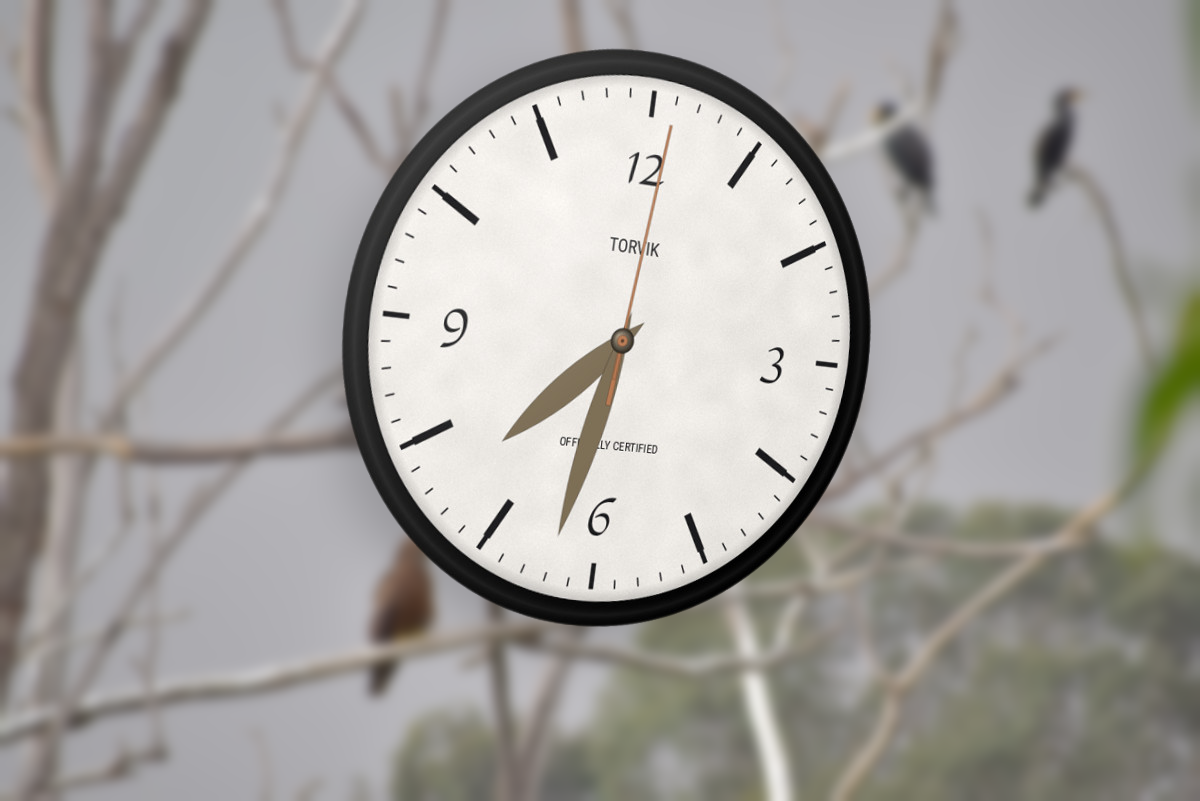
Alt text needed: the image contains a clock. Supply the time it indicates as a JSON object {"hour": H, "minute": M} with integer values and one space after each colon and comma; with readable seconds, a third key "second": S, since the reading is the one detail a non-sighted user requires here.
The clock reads {"hour": 7, "minute": 32, "second": 1}
